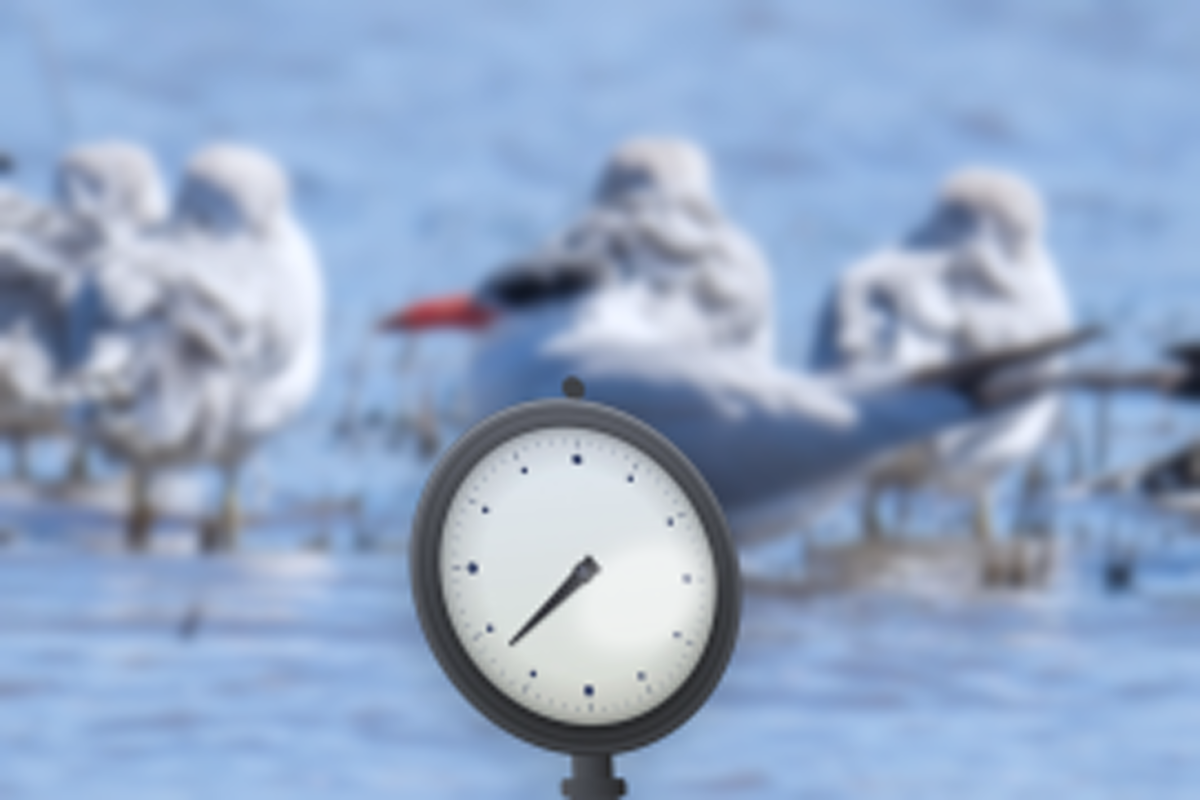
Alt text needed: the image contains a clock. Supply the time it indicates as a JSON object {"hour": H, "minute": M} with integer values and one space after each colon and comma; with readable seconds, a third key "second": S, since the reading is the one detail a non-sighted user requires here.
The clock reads {"hour": 7, "minute": 38}
